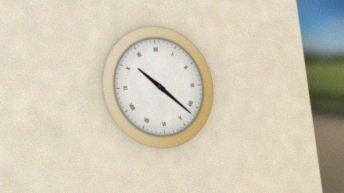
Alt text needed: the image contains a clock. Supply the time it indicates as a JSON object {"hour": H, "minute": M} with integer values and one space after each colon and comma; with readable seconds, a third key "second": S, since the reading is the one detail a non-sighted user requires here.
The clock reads {"hour": 10, "minute": 22}
